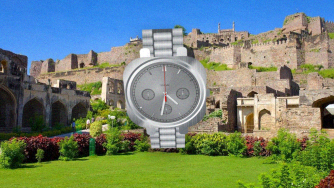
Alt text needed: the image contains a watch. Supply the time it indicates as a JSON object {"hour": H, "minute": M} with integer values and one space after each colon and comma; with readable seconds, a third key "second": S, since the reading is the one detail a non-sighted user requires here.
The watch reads {"hour": 4, "minute": 32}
